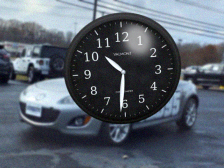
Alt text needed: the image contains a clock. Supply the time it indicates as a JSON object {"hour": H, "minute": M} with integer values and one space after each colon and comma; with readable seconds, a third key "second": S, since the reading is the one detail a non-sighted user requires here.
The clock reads {"hour": 10, "minute": 31}
